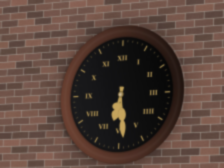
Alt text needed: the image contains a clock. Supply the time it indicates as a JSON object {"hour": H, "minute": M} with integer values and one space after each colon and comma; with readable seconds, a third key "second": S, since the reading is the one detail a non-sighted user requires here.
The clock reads {"hour": 6, "minute": 29}
